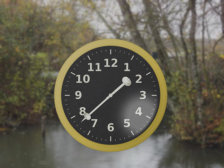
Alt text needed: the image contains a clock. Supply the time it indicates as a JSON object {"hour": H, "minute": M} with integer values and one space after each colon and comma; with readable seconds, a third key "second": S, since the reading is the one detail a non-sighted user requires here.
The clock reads {"hour": 1, "minute": 38}
